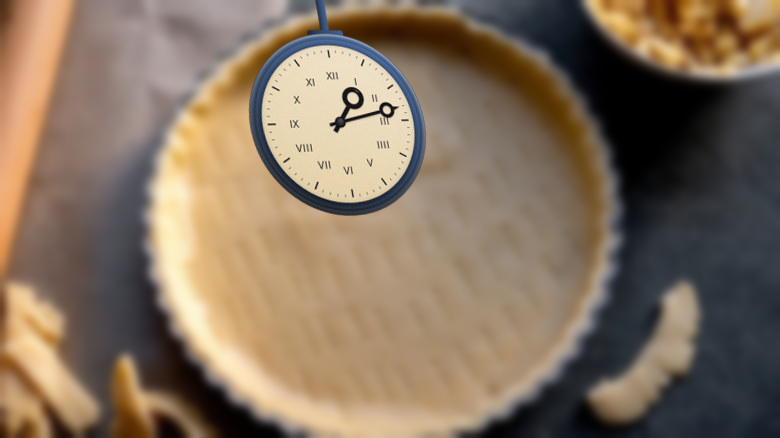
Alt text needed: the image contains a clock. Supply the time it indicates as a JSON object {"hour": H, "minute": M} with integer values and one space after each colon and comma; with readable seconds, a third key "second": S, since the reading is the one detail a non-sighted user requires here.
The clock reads {"hour": 1, "minute": 13}
